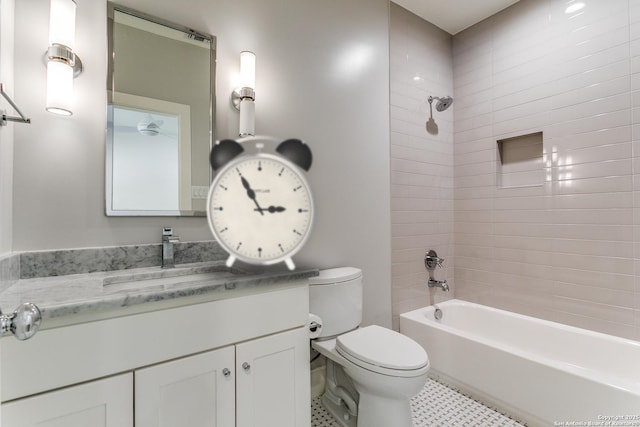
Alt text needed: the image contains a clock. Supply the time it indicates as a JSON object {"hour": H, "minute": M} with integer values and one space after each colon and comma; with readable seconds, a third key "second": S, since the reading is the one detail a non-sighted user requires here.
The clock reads {"hour": 2, "minute": 55}
